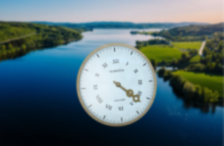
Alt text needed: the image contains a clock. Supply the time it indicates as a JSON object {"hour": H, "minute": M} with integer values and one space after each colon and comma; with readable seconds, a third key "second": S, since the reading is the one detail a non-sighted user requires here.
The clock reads {"hour": 4, "minute": 22}
